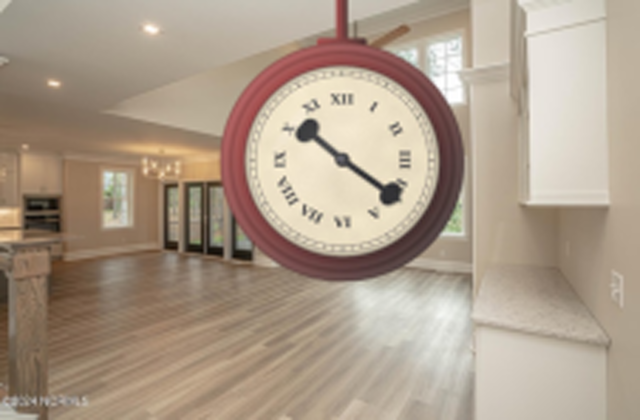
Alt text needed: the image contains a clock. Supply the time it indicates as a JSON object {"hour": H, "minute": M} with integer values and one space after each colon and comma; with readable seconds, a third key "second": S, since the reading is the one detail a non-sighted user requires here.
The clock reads {"hour": 10, "minute": 21}
